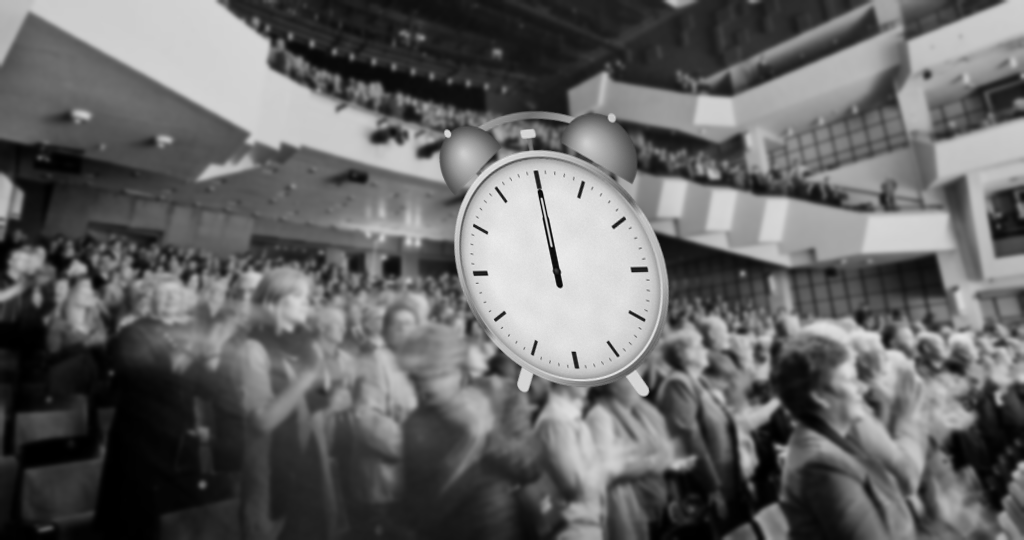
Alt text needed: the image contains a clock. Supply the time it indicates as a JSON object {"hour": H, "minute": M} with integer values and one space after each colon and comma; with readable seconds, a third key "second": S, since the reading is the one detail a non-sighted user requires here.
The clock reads {"hour": 12, "minute": 0}
